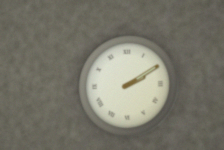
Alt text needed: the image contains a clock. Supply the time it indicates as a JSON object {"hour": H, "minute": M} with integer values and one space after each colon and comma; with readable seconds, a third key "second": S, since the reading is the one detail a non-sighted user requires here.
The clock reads {"hour": 2, "minute": 10}
